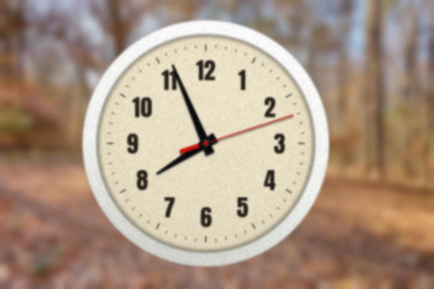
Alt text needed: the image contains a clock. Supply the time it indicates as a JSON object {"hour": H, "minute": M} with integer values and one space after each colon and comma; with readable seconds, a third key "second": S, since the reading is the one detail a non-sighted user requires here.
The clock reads {"hour": 7, "minute": 56, "second": 12}
